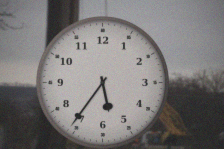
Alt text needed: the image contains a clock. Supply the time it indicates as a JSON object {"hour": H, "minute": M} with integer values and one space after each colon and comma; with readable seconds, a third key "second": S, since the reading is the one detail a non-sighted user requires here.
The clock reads {"hour": 5, "minute": 36}
